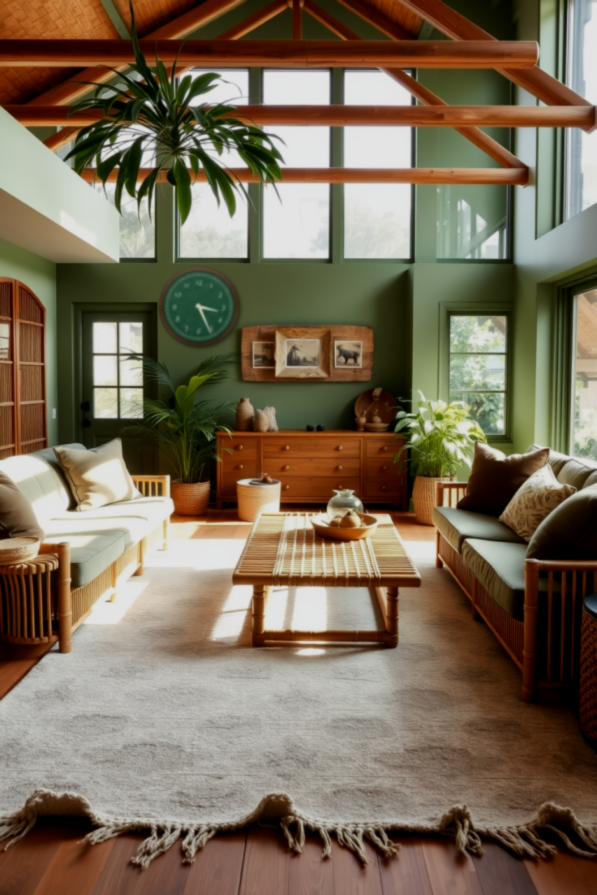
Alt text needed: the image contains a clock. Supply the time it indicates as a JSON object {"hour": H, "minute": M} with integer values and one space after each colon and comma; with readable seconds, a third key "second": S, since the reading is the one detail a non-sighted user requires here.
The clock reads {"hour": 3, "minute": 26}
